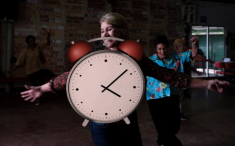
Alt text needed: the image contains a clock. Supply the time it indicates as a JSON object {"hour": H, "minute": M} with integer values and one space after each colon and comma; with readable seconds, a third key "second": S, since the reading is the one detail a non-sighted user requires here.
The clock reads {"hour": 4, "minute": 8}
